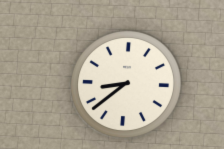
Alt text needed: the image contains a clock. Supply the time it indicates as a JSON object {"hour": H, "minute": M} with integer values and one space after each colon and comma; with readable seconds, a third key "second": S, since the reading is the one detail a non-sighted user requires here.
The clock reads {"hour": 8, "minute": 38}
